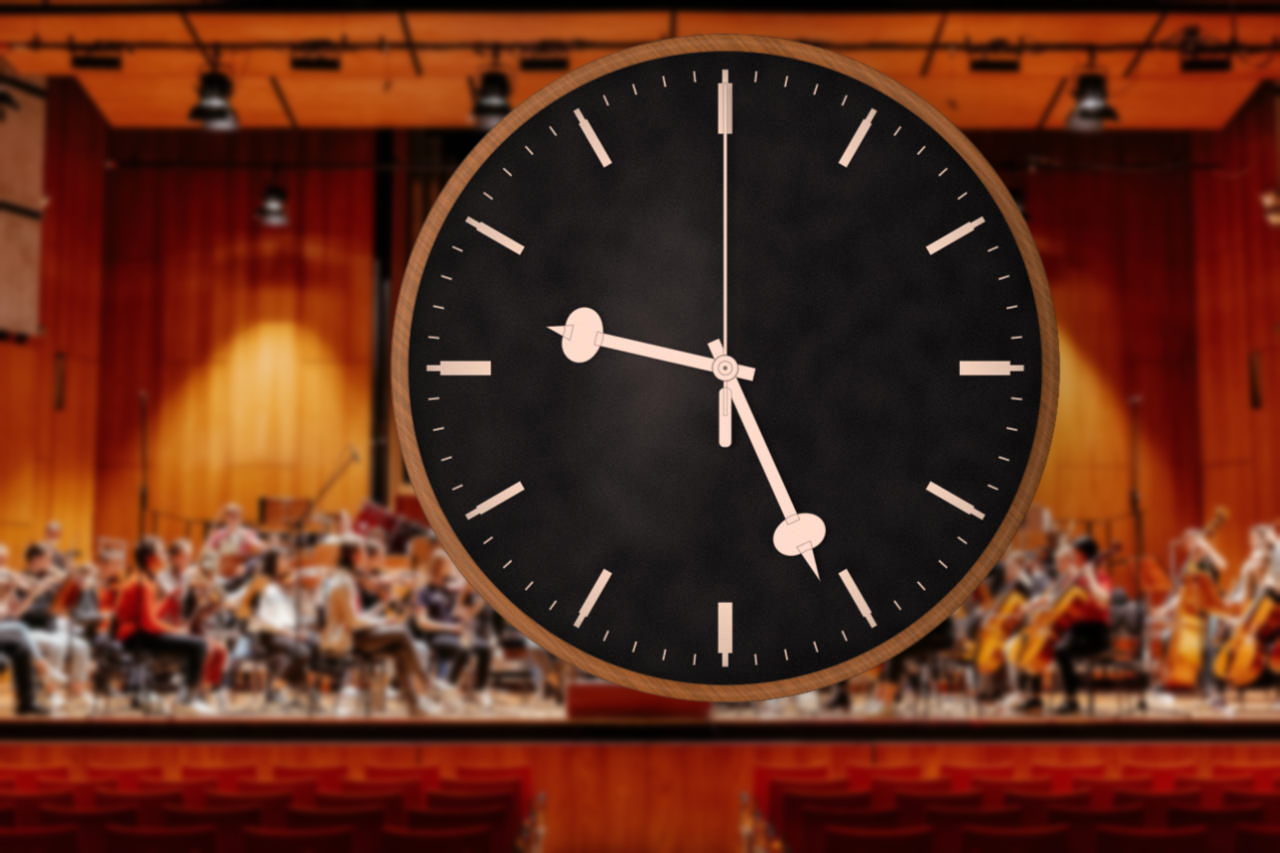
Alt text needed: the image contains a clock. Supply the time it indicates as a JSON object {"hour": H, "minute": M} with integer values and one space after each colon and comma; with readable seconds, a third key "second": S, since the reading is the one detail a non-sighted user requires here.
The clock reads {"hour": 9, "minute": 26, "second": 0}
